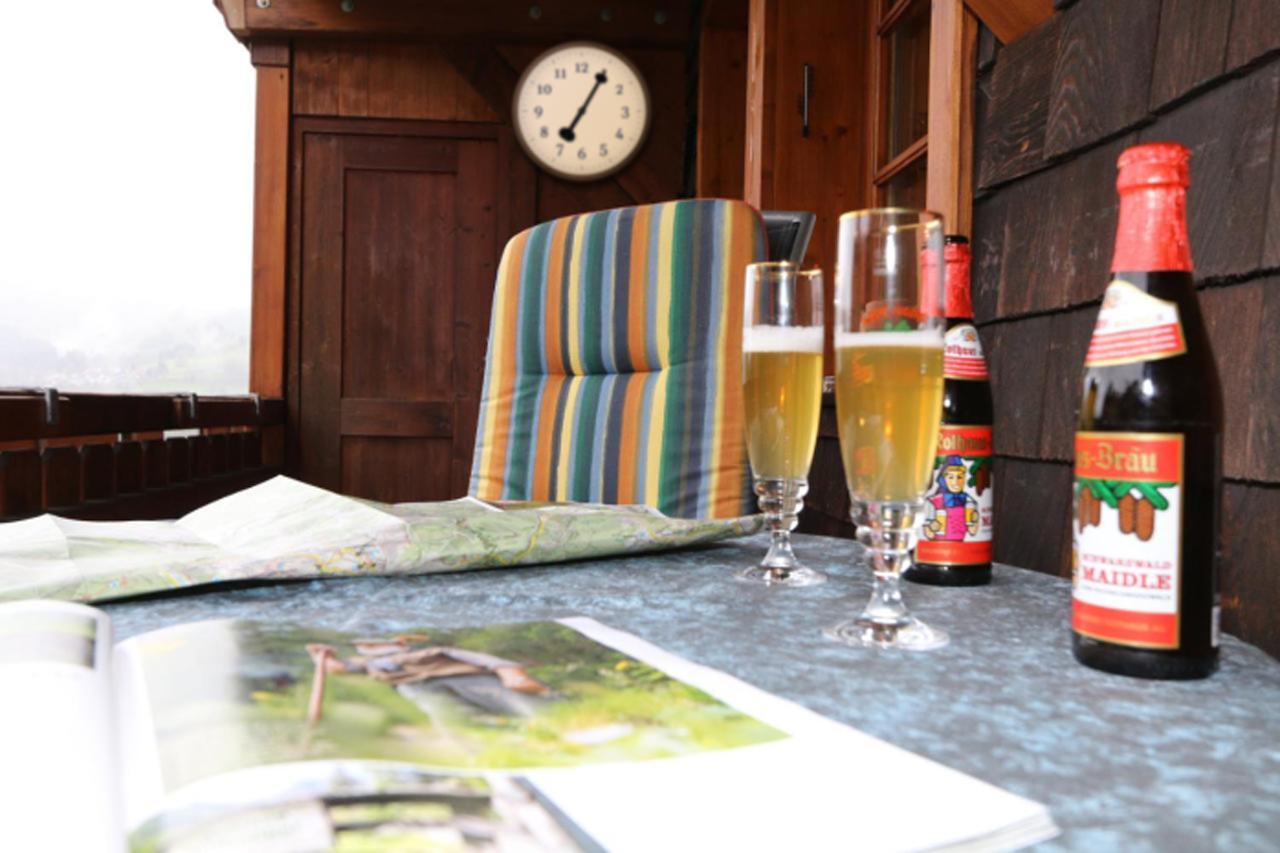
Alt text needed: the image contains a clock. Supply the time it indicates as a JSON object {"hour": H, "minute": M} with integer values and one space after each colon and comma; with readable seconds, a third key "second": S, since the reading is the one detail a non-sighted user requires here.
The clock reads {"hour": 7, "minute": 5}
